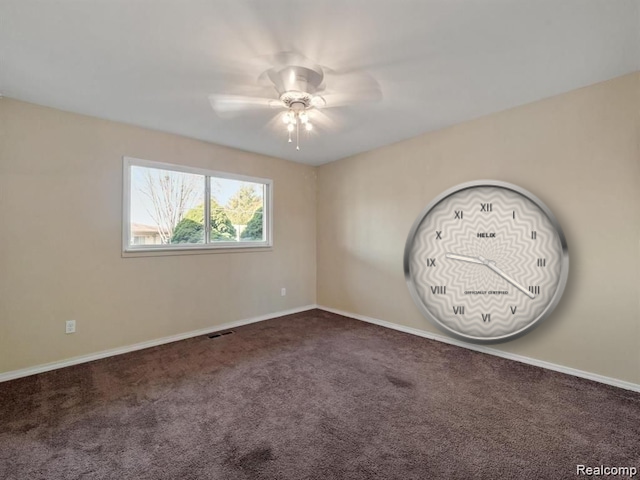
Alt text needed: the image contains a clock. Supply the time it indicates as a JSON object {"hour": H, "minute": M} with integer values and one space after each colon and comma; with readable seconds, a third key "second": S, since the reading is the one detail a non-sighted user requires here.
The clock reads {"hour": 9, "minute": 21}
